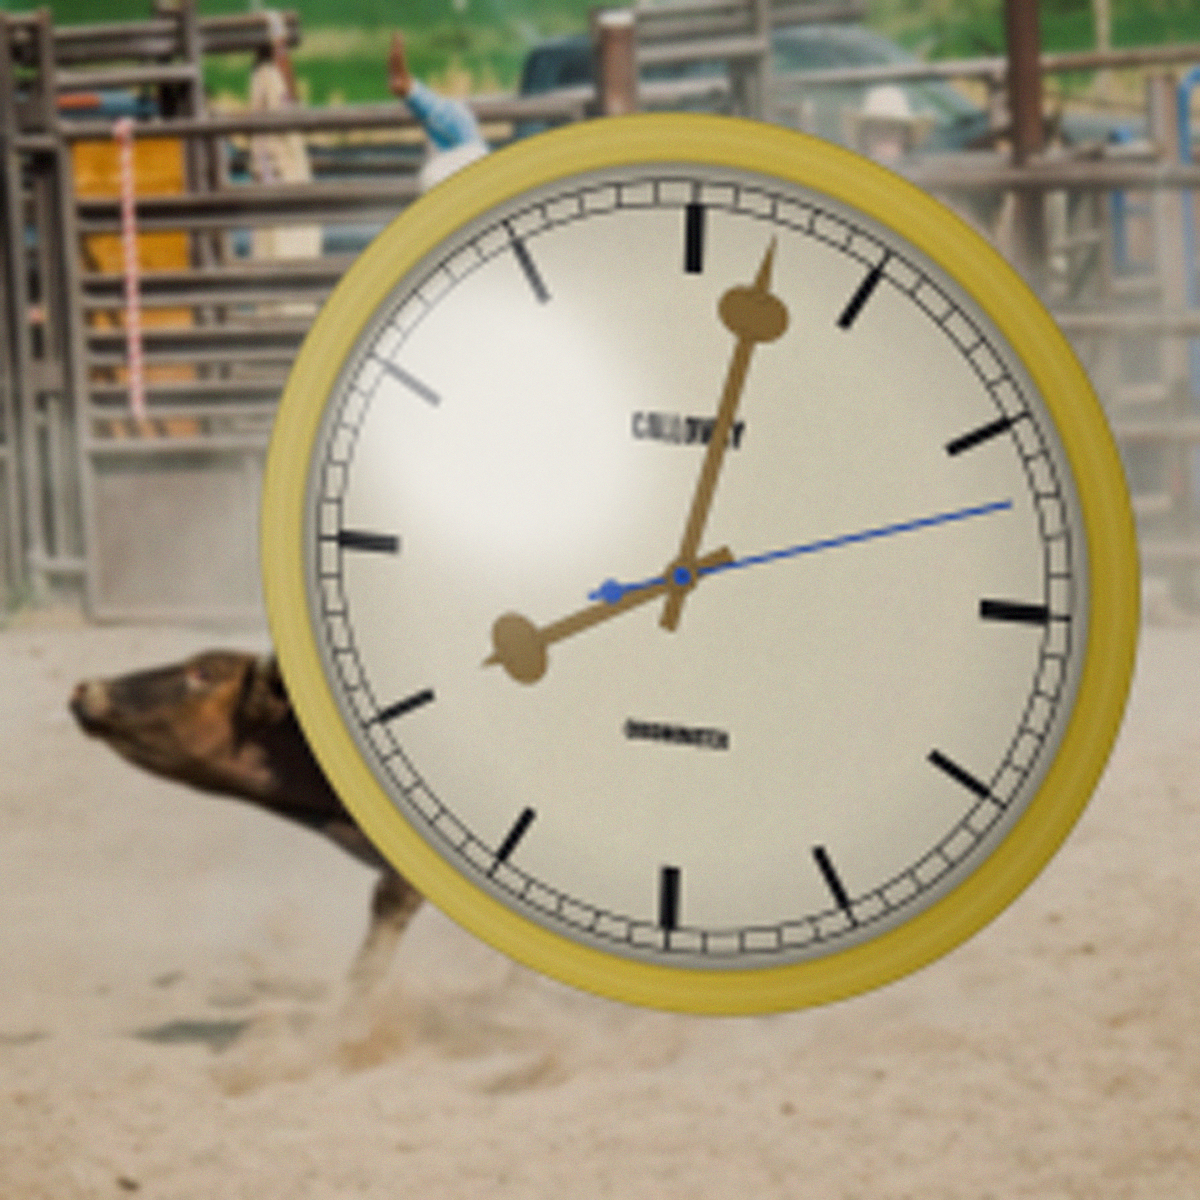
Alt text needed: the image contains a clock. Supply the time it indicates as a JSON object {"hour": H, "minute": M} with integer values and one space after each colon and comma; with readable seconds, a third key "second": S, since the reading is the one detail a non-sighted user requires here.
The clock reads {"hour": 8, "minute": 2, "second": 12}
